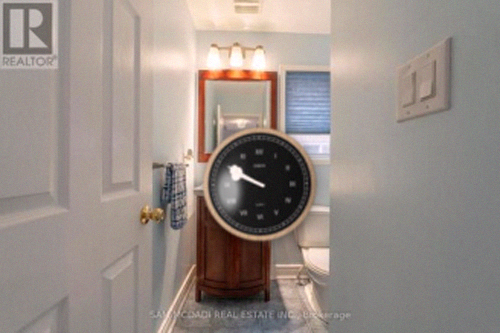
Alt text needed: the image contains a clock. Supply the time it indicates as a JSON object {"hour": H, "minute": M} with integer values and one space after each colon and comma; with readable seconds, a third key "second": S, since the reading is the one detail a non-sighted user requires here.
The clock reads {"hour": 9, "minute": 50}
